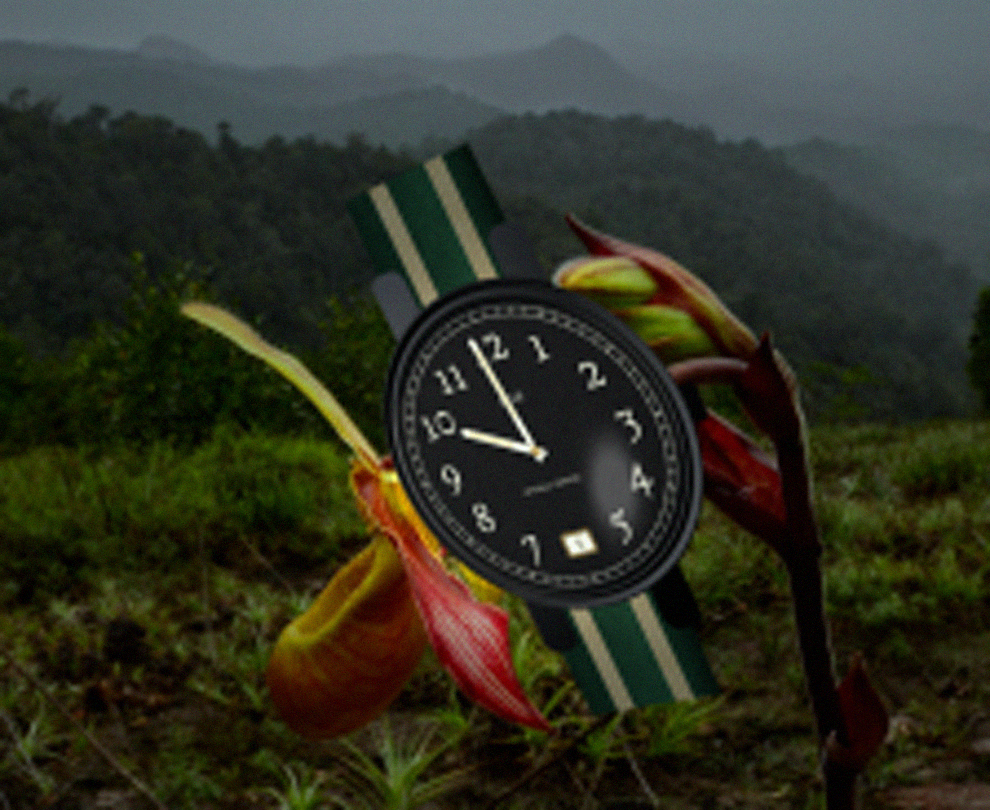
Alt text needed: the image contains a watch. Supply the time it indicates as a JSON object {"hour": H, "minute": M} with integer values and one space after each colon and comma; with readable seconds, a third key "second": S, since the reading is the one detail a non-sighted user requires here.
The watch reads {"hour": 9, "minute": 59}
